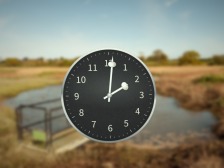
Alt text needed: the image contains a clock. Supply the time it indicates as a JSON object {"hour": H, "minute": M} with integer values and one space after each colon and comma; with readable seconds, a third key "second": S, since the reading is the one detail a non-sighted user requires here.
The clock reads {"hour": 2, "minute": 1}
